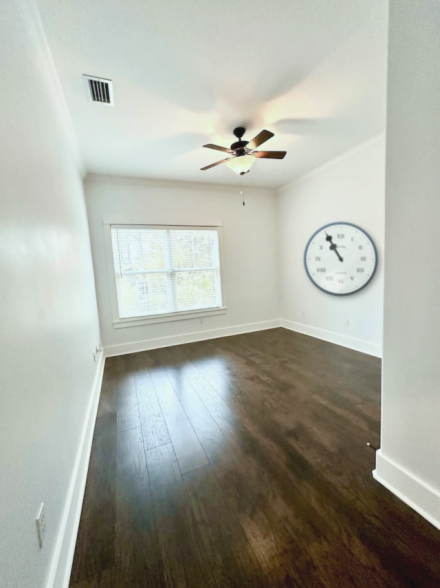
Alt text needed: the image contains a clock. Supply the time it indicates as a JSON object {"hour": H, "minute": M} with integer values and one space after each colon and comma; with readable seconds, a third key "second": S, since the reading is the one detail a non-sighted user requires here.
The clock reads {"hour": 10, "minute": 55}
